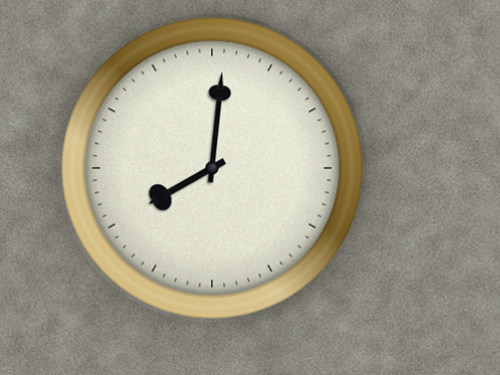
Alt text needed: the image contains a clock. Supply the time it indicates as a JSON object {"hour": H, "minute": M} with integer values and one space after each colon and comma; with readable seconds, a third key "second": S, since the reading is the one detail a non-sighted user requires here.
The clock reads {"hour": 8, "minute": 1}
